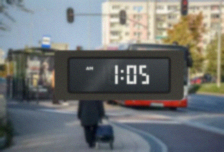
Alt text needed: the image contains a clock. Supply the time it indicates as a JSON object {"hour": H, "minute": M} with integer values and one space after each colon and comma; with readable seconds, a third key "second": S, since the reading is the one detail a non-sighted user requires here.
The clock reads {"hour": 1, "minute": 5}
